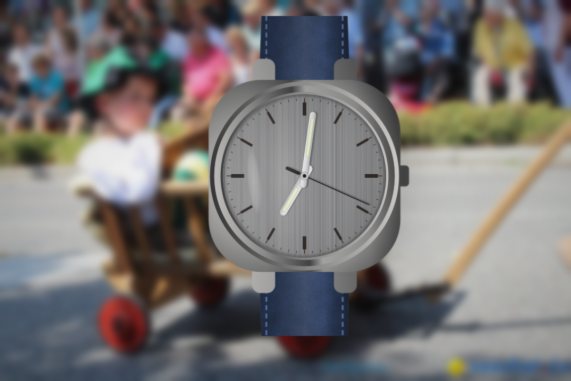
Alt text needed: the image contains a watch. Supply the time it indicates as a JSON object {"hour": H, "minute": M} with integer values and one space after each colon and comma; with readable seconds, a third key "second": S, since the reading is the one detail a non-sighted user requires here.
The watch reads {"hour": 7, "minute": 1, "second": 19}
